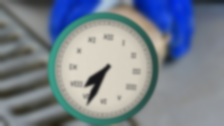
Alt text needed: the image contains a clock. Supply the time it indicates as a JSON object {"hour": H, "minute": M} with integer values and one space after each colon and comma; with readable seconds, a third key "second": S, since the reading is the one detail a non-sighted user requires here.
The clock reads {"hour": 7, "minute": 34}
